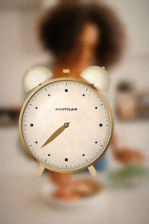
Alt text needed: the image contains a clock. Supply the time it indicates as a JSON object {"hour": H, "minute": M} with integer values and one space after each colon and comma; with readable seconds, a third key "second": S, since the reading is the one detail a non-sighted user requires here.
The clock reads {"hour": 7, "minute": 38}
